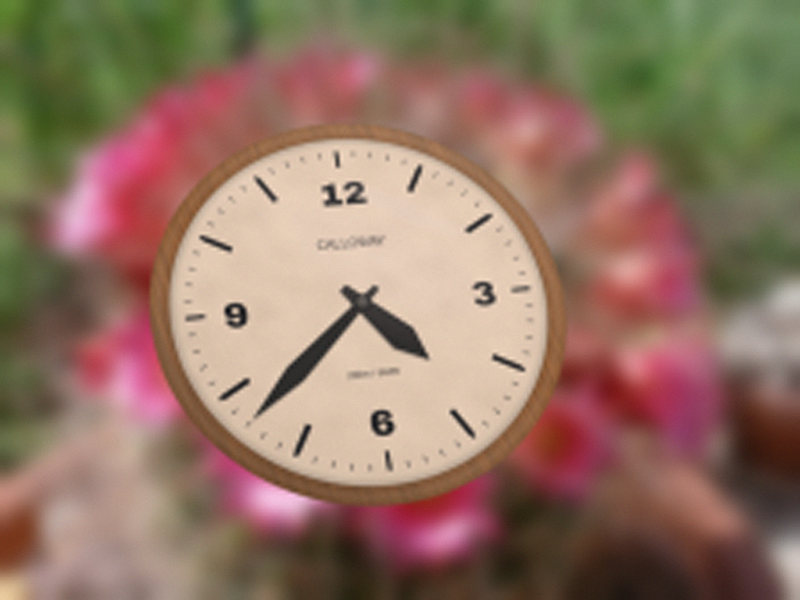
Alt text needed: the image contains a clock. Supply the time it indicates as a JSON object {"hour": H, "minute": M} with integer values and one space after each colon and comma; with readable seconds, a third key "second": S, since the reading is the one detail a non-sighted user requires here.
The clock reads {"hour": 4, "minute": 38}
